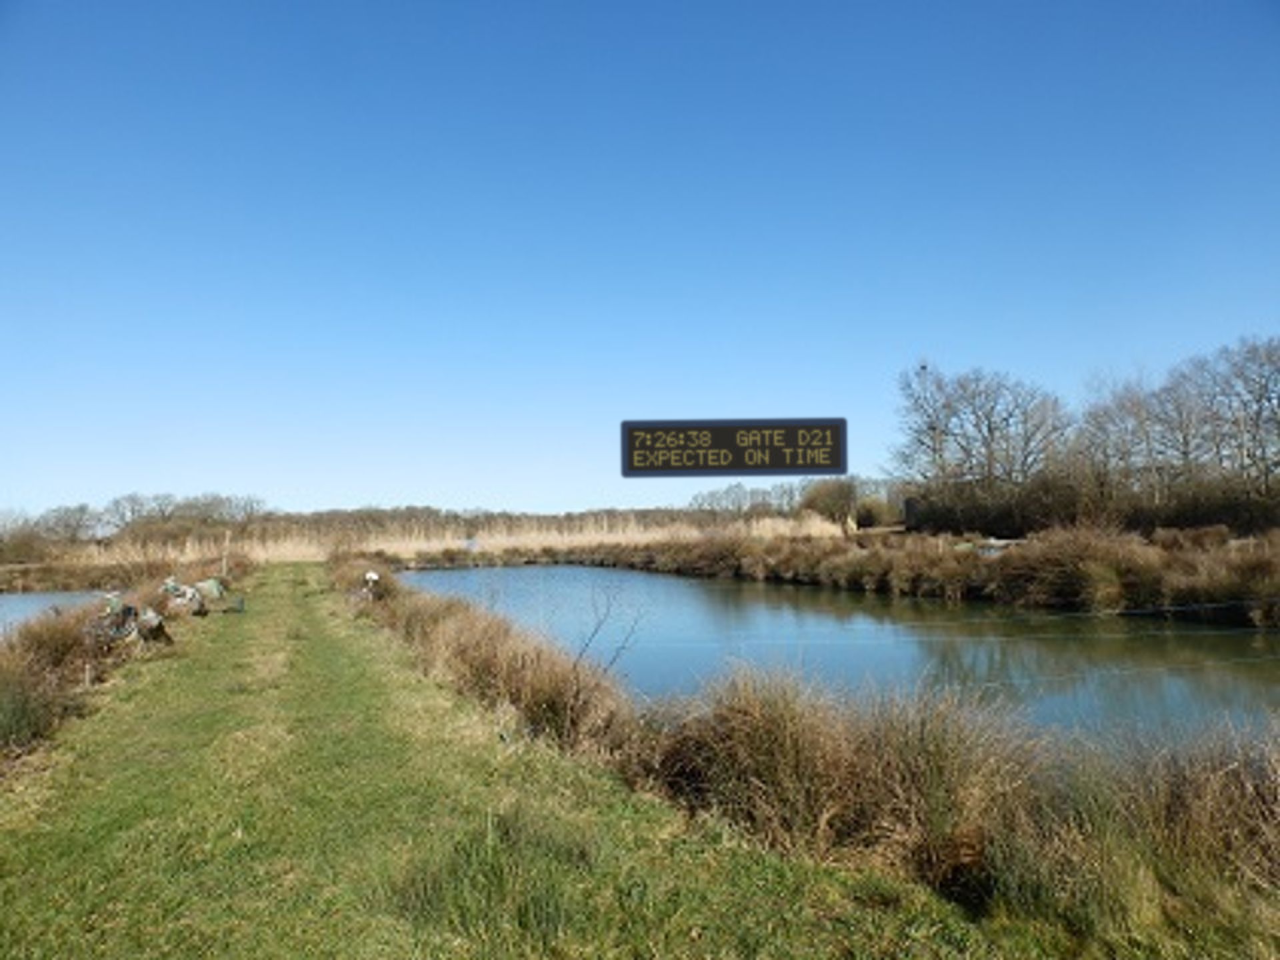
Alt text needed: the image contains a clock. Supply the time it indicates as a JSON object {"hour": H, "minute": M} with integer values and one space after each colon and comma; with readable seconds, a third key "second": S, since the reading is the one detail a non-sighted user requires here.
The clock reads {"hour": 7, "minute": 26, "second": 38}
